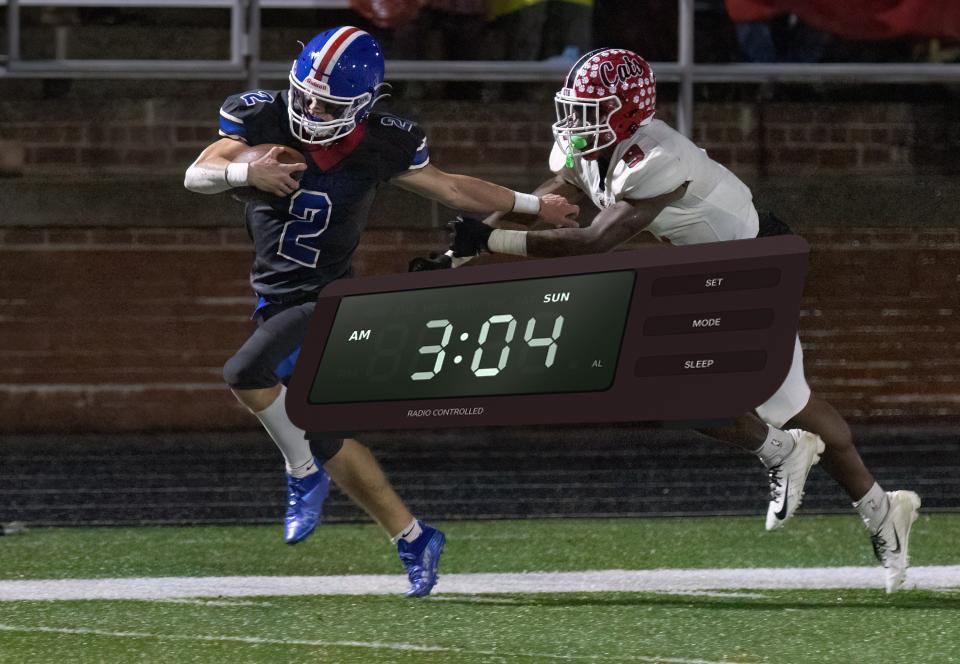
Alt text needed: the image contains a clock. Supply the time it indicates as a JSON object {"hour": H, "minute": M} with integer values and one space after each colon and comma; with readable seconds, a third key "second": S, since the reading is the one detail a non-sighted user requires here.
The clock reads {"hour": 3, "minute": 4}
